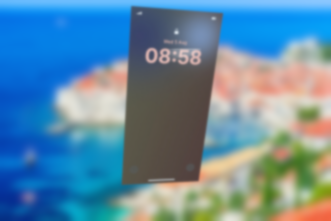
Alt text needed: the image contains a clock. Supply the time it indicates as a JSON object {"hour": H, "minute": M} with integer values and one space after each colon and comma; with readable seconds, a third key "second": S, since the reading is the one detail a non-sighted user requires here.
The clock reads {"hour": 8, "minute": 58}
